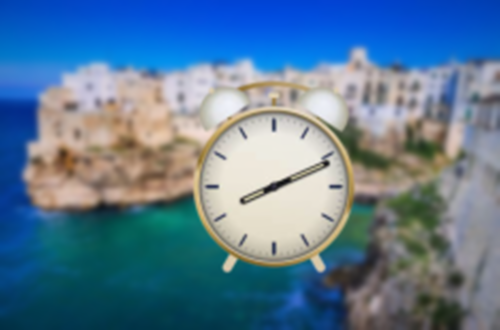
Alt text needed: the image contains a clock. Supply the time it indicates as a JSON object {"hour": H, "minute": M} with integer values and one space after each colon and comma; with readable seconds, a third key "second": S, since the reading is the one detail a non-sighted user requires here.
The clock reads {"hour": 8, "minute": 11}
